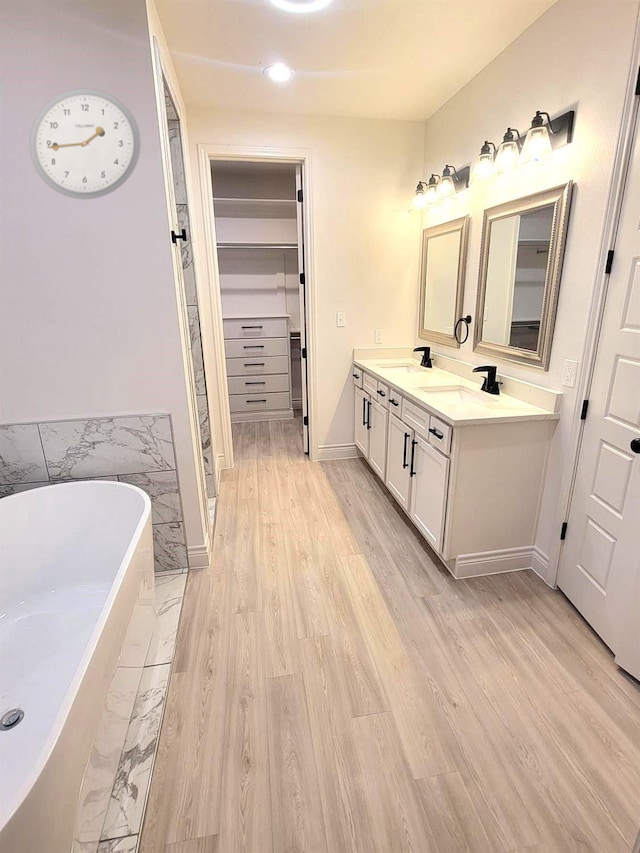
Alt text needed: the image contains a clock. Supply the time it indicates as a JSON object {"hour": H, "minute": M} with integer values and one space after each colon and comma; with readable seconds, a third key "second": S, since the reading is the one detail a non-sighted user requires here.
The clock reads {"hour": 1, "minute": 44}
